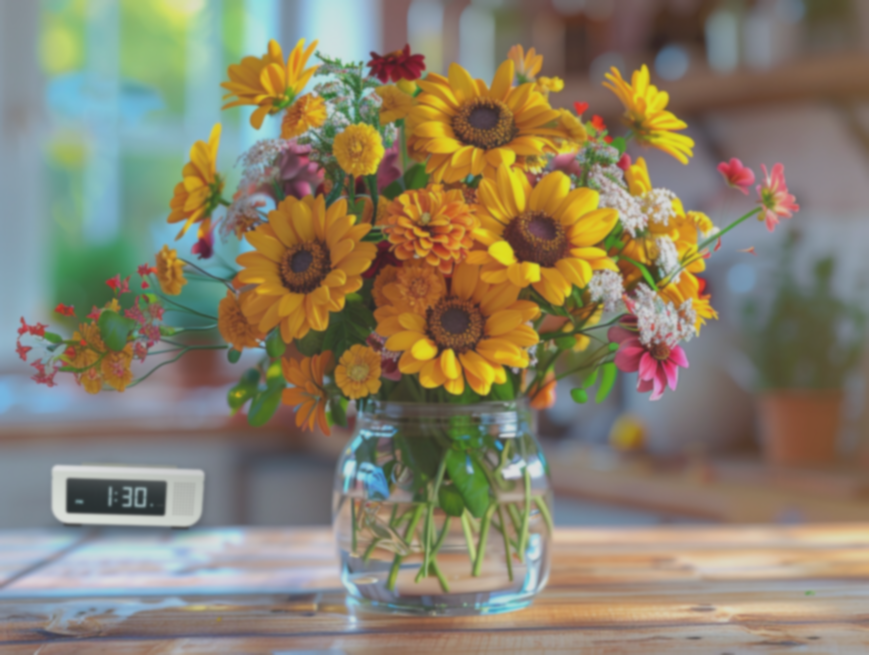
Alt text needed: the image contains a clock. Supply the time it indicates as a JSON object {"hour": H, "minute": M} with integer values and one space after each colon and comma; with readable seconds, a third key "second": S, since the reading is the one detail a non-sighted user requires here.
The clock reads {"hour": 1, "minute": 30}
